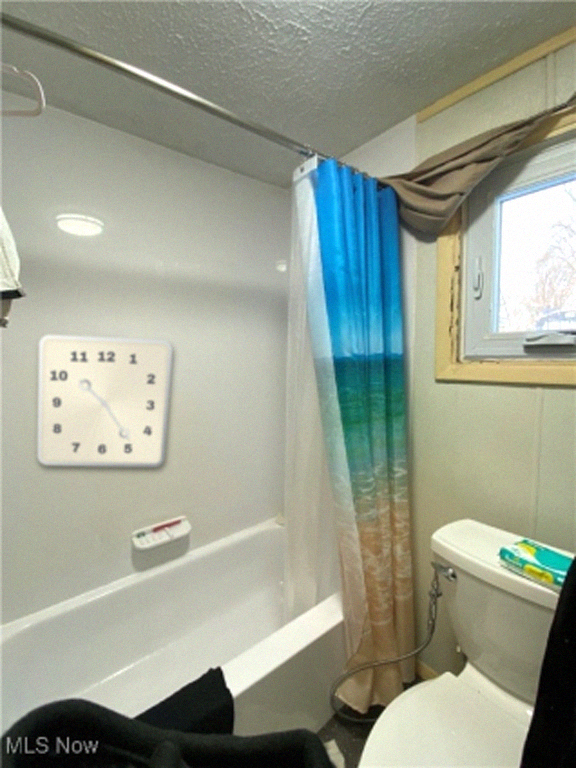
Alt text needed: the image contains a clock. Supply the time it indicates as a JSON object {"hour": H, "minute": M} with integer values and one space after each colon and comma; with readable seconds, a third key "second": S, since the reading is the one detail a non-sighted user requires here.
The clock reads {"hour": 10, "minute": 24}
